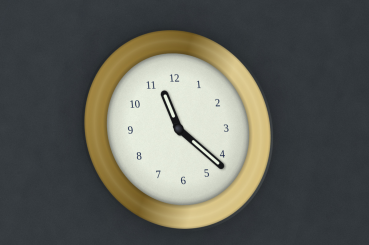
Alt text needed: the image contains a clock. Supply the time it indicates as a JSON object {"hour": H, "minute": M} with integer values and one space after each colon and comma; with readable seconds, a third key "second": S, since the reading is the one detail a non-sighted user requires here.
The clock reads {"hour": 11, "minute": 22}
